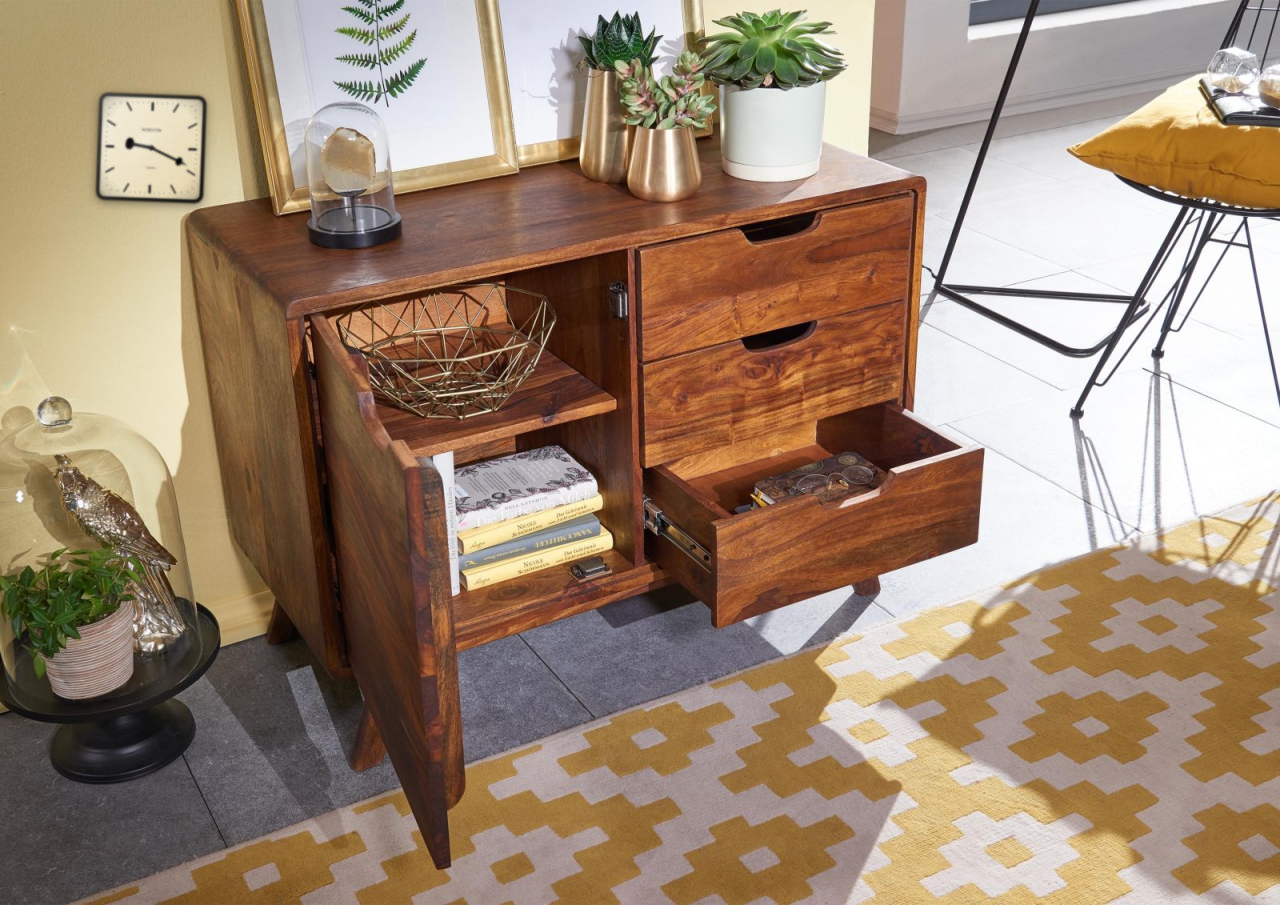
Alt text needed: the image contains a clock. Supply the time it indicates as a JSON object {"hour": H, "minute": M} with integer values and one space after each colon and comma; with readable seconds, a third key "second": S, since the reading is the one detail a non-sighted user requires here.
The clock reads {"hour": 9, "minute": 19}
